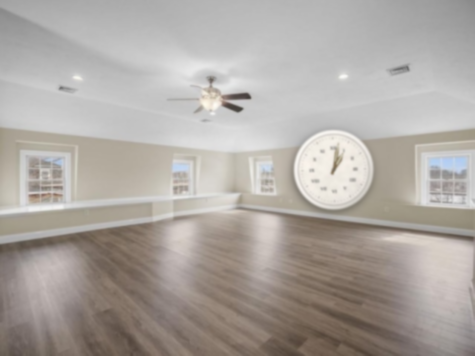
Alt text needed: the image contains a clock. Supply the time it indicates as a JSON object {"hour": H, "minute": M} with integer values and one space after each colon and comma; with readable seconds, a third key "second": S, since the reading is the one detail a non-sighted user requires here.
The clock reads {"hour": 1, "minute": 2}
